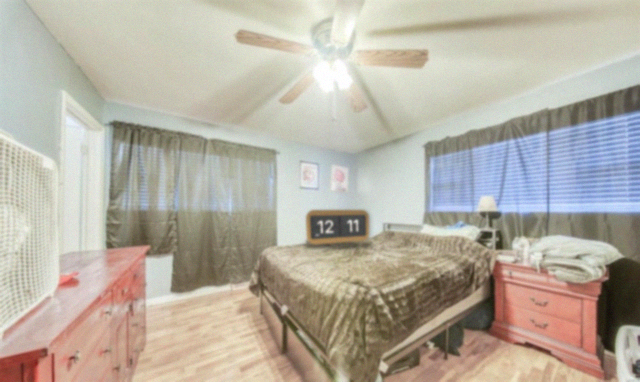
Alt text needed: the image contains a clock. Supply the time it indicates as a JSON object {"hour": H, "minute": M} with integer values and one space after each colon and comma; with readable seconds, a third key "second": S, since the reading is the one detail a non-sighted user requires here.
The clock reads {"hour": 12, "minute": 11}
